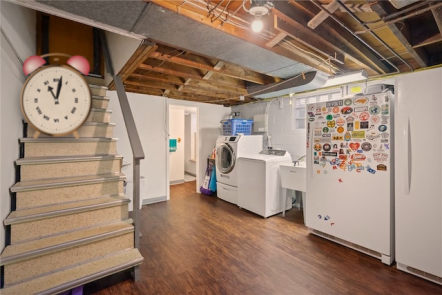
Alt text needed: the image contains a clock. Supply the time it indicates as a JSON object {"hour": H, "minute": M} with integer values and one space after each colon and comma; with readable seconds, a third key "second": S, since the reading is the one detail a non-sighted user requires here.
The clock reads {"hour": 11, "minute": 2}
